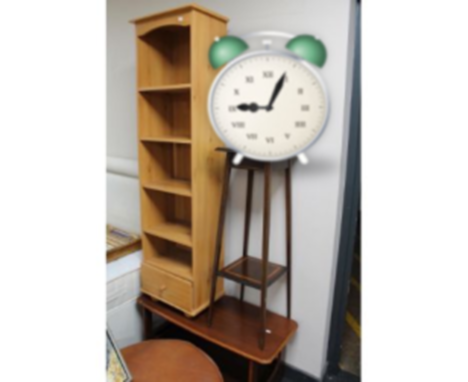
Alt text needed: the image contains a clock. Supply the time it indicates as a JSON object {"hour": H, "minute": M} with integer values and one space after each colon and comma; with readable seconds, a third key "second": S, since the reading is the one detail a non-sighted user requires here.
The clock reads {"hour": 9, "minute": 4}
